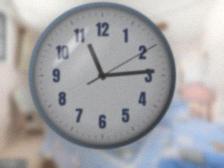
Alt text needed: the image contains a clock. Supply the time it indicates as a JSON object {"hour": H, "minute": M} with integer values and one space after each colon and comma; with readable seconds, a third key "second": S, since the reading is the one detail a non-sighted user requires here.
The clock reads {"hour": 11, "minute": 14, "second": 10}
